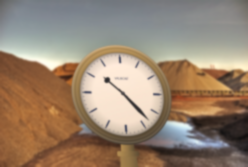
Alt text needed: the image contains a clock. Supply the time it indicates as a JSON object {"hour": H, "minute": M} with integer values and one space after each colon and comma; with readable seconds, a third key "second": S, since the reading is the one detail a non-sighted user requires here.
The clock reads {"hour": 10, "minute": 23}
